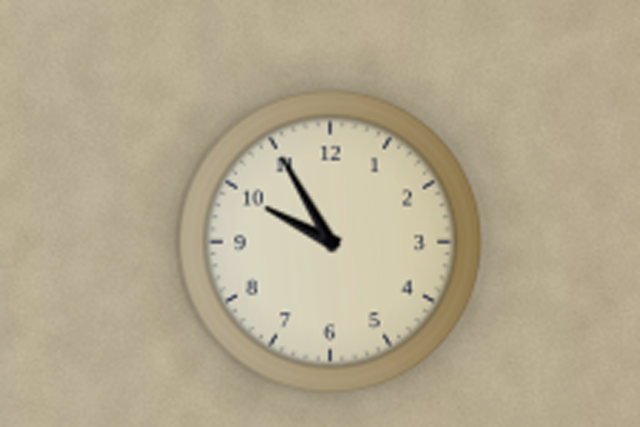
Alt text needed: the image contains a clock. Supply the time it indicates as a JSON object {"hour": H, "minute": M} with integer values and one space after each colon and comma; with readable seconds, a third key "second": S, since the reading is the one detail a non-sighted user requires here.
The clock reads {"hour": 9, "minute": 55}
